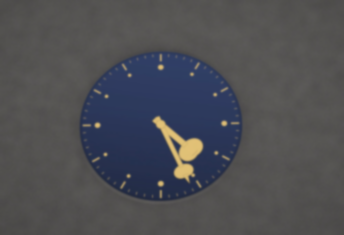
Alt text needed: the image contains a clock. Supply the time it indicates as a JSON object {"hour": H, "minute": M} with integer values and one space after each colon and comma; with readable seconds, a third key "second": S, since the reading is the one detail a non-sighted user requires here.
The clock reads {"hour": 4, "minute": 26}
